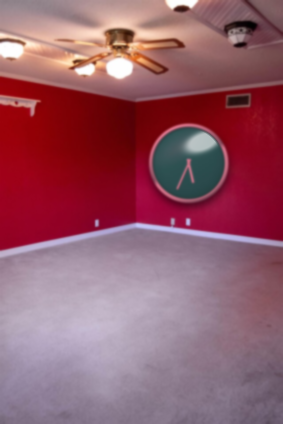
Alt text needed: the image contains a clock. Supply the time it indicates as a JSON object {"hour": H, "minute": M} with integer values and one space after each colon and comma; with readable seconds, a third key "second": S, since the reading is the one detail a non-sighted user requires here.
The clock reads {"hour": 5, "minute": 34}
